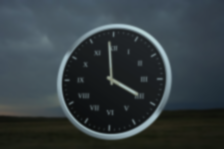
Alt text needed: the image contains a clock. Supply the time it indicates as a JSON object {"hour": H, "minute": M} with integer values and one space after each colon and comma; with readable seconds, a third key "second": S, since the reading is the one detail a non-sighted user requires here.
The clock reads {"hour": 3, "minute": 59}
